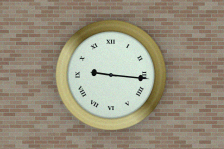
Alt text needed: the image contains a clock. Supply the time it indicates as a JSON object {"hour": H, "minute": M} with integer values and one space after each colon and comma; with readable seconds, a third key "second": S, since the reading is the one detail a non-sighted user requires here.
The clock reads {"hour": 9, "minute": 16}
